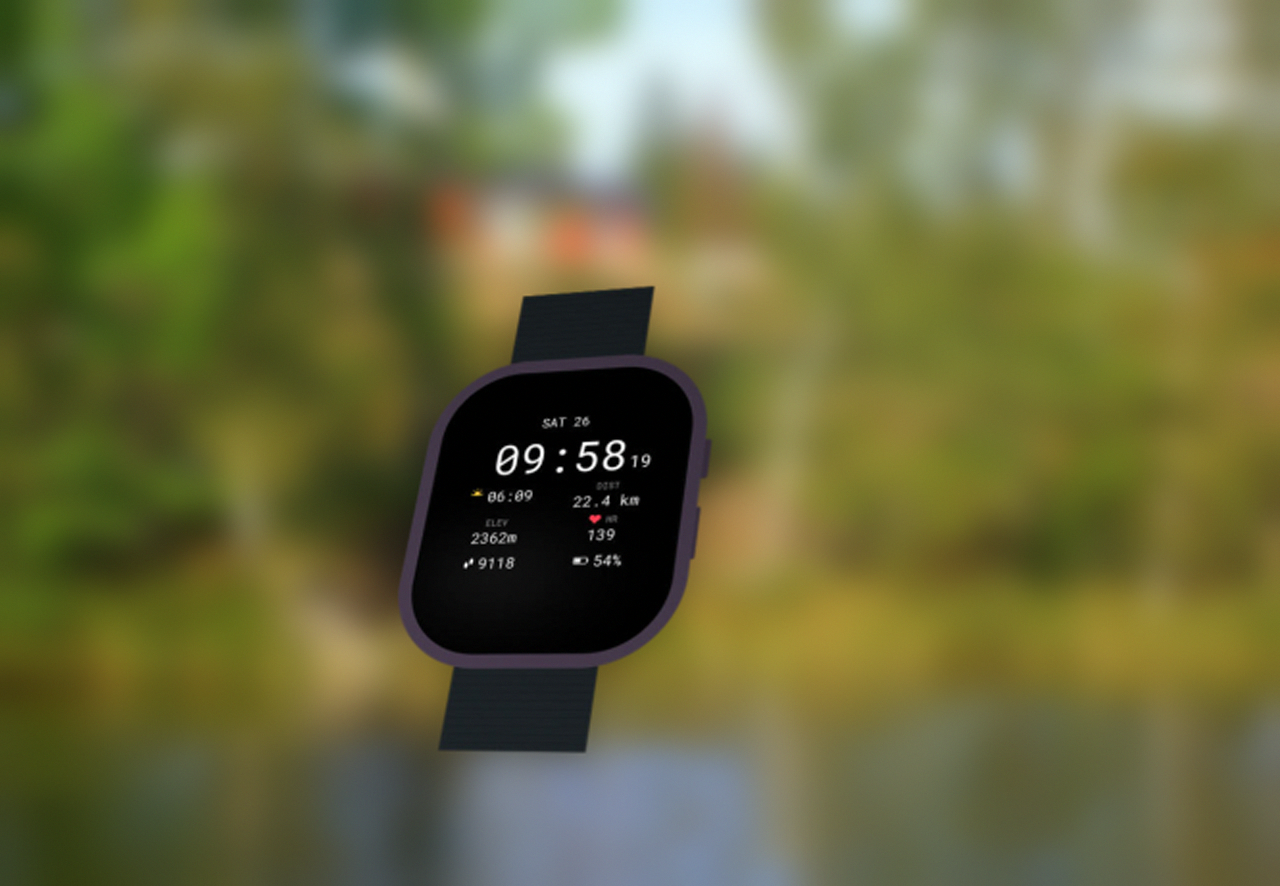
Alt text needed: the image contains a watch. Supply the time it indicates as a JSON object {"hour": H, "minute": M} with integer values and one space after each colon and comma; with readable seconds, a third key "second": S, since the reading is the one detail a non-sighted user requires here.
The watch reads {"hour": 9, "minute": 58, "second": 19}
